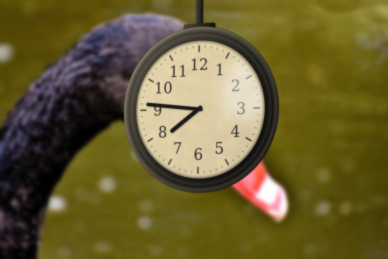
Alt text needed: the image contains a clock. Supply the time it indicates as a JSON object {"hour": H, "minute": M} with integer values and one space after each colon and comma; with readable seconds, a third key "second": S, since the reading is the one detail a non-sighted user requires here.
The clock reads {"hour": 7, "minute": 46}
